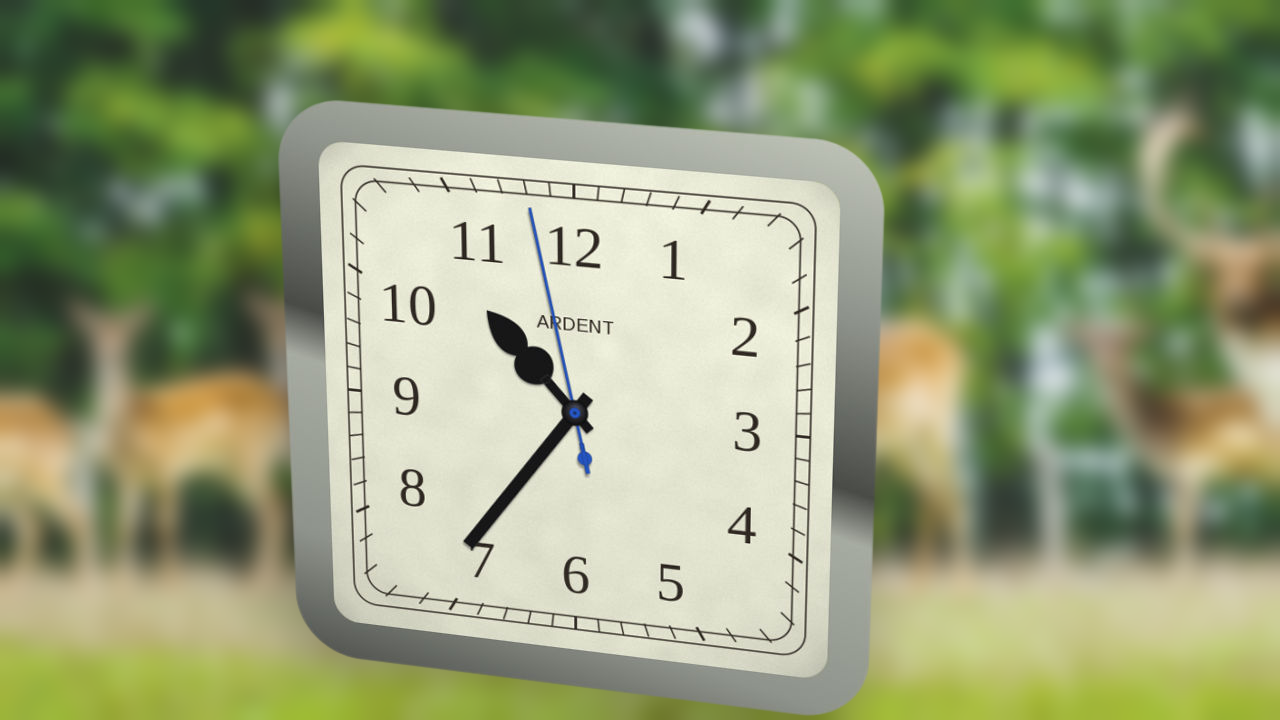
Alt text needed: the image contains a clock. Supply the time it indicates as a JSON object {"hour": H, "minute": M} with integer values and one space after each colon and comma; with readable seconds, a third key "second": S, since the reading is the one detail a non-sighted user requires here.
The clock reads {"hour": 10, "minute": 35, "second": 58}
